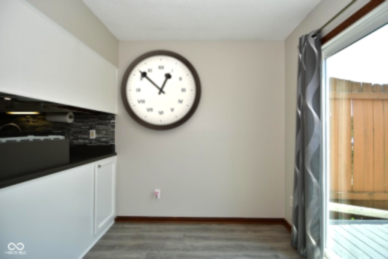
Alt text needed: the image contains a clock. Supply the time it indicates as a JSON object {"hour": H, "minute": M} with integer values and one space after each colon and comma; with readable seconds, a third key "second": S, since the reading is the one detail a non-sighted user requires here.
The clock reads {"hour": 12, "minute": 52}
